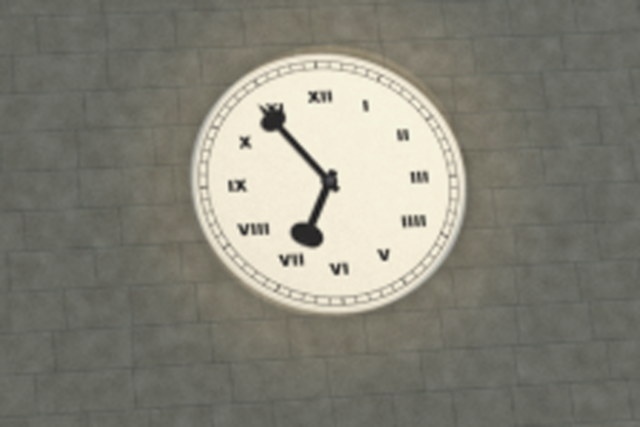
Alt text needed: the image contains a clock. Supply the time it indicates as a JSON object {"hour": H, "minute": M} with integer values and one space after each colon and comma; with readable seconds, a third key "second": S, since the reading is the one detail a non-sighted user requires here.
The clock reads {"hour": 6, "minute": 54}
